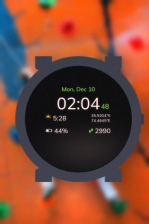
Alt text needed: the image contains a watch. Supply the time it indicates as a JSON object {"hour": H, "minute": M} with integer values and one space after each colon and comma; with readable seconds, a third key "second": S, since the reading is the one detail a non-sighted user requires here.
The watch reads {"hour": 2, "minute": 4}
